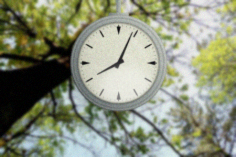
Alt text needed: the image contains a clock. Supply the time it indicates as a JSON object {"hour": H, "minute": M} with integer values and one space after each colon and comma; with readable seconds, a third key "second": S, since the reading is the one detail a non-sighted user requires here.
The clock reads {"hour": 8, "minute": 4}
